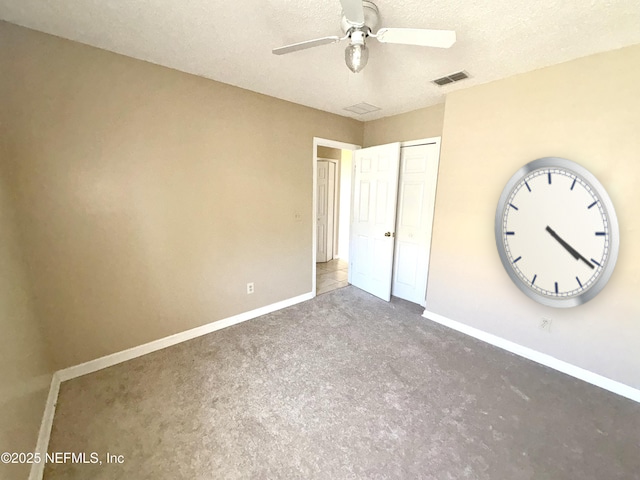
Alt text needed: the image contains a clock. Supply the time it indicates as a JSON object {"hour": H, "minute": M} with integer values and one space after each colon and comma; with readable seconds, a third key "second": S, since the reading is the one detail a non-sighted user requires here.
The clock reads {"hour": 4, "minute": 21}
